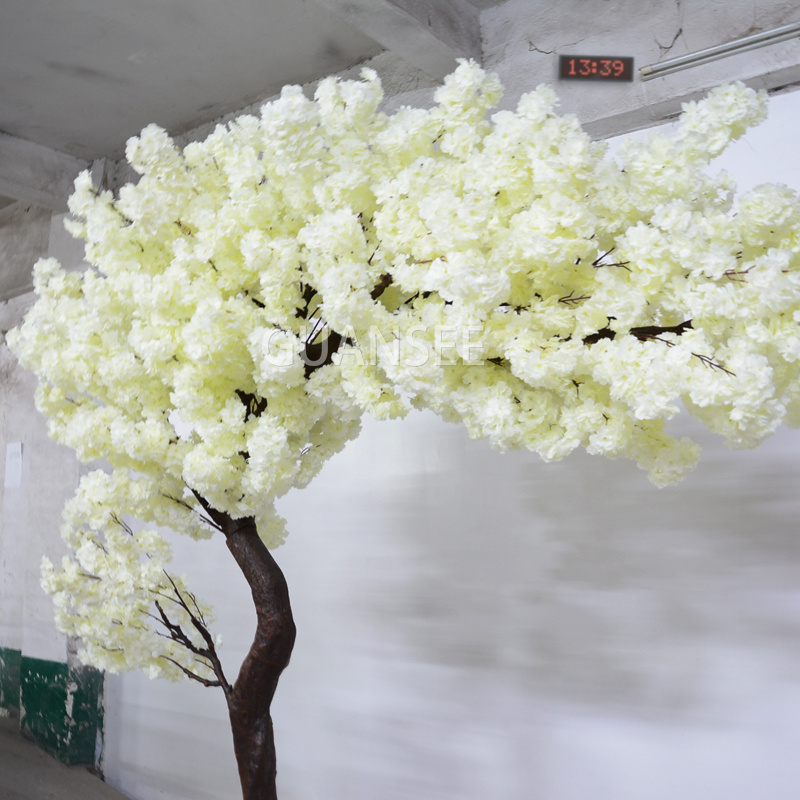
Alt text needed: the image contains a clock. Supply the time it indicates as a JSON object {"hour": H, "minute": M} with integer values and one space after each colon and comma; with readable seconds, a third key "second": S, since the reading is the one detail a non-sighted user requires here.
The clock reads {"hour": 13, "minute": 39}
